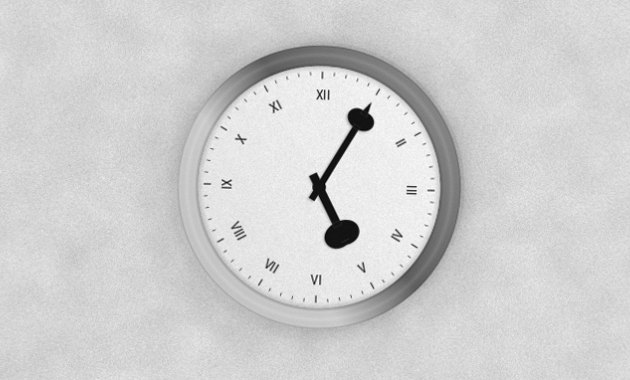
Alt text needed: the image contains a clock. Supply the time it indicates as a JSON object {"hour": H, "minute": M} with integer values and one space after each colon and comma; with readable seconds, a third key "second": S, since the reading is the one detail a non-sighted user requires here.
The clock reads {"hour": 5, "minute": 5}
